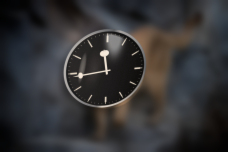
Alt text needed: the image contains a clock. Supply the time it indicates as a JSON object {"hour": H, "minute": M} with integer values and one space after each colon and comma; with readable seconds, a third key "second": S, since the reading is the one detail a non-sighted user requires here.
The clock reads {"hour": 11, "minute": 44}
